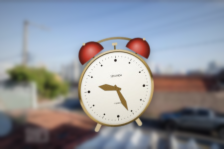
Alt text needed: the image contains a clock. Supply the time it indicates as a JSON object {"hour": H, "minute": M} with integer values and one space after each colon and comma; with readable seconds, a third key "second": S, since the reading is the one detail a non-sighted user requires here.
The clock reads {"hour": 9, "minute": 26}
